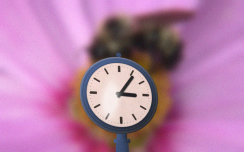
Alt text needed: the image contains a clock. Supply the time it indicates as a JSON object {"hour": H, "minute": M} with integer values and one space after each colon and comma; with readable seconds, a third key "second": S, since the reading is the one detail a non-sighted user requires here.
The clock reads {"hour": 3, "minute": 6}
